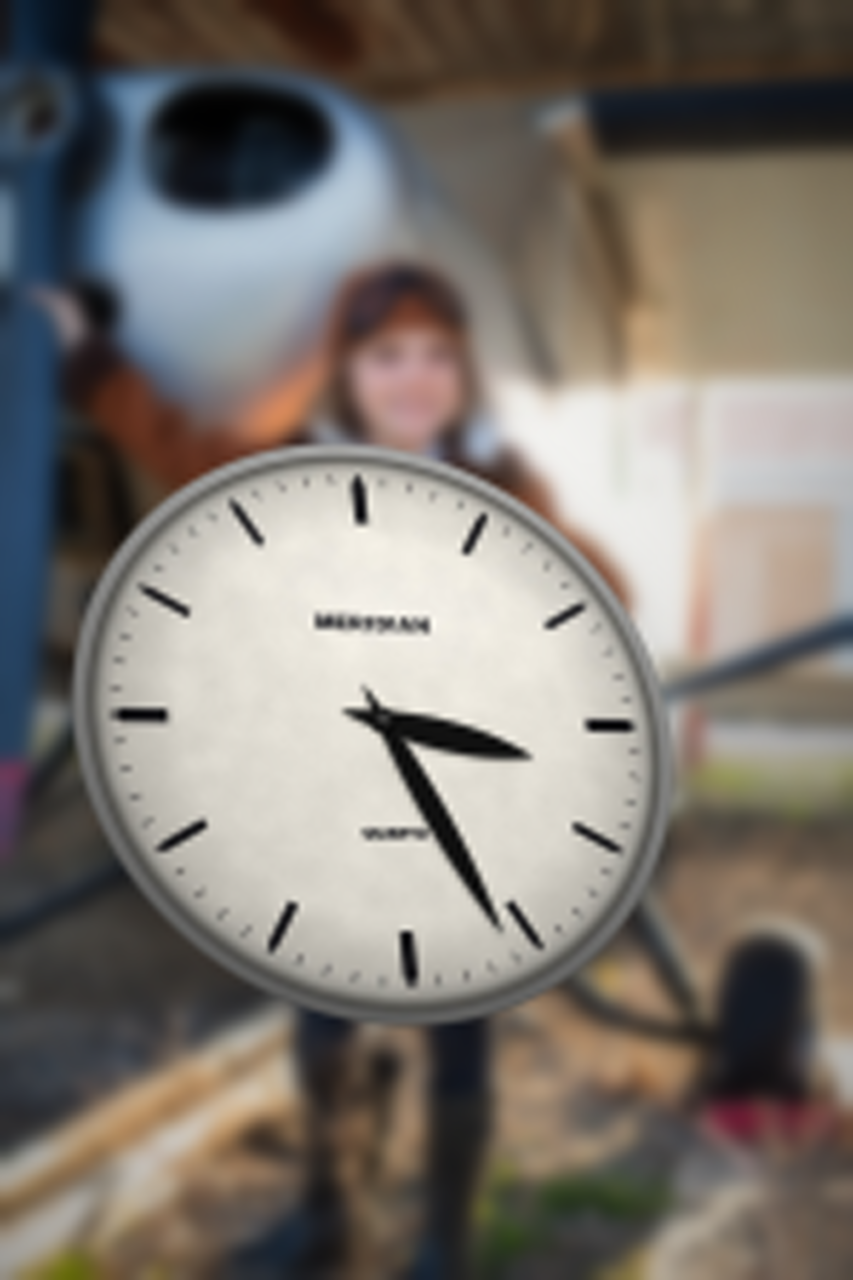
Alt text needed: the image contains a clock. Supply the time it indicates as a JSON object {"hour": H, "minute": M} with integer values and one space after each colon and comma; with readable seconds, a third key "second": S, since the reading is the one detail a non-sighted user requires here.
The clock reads {"hour": 3, "minute": 26}
